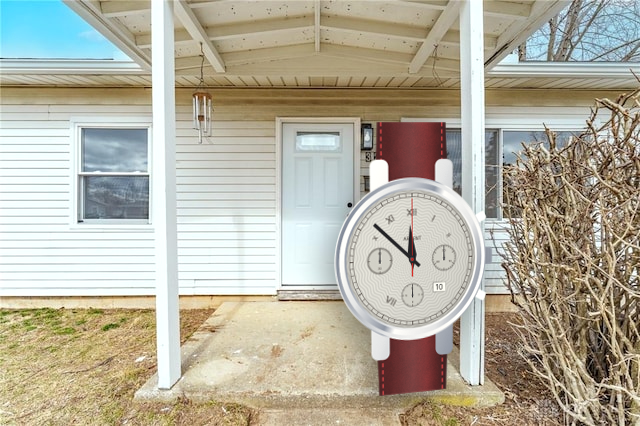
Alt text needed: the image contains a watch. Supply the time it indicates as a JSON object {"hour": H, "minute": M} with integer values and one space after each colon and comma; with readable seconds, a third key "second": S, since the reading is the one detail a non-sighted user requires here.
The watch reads {"hour": 11, "minute": 52}
